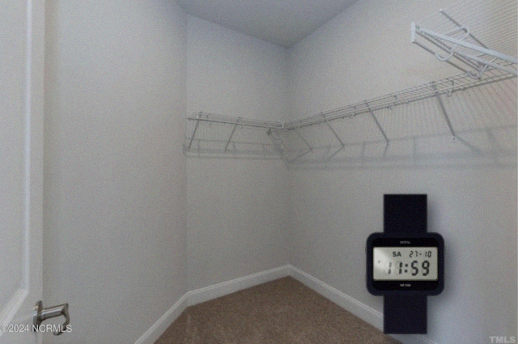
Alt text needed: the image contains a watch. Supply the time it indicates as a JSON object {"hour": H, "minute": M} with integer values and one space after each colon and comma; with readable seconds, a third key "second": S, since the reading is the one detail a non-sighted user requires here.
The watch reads {"hour": 11, "minute": 59}
